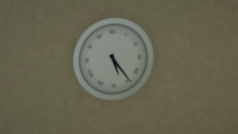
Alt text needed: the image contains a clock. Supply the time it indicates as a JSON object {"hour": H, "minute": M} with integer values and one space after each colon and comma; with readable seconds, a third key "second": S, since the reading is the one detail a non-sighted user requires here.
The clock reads {"hour": 5, "minute": 24}
